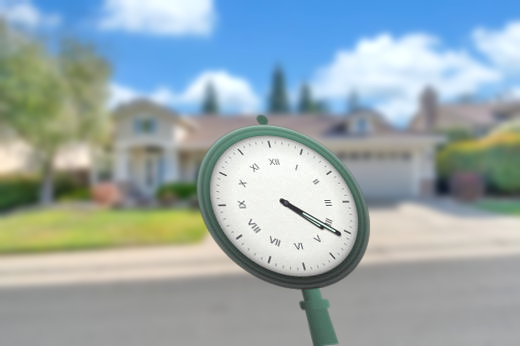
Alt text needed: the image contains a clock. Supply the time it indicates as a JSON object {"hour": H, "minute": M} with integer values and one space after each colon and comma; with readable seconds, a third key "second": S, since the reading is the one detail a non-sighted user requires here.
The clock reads {"hour": 4, "minute": 21}
